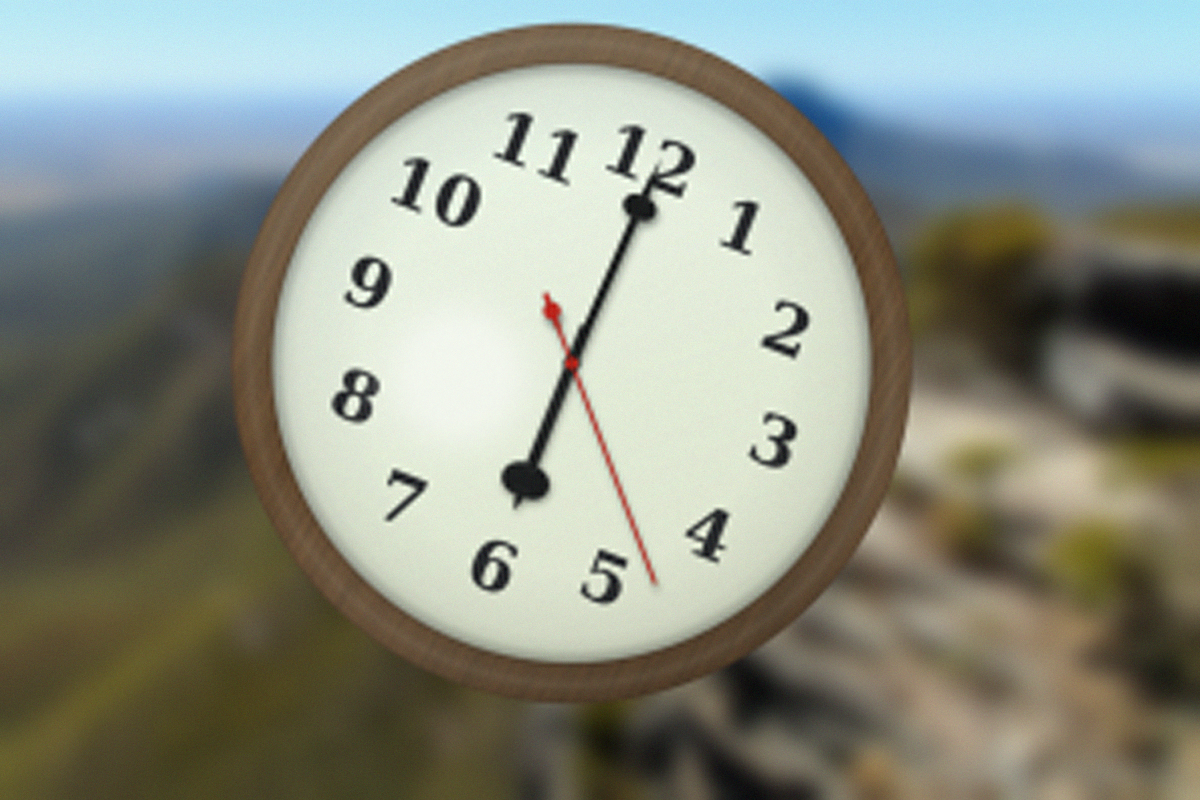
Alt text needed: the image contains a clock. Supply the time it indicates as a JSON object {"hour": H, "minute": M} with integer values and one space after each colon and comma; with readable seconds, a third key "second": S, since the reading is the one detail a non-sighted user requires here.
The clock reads {"hour": 6, "minute": 0, "second": 23}
